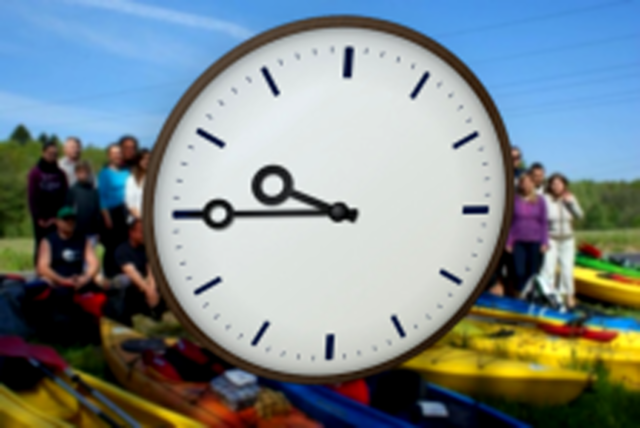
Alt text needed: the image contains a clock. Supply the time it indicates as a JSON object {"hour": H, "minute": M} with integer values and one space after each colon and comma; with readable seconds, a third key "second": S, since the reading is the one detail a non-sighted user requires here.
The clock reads {"hour": 9, "minute": 45}
